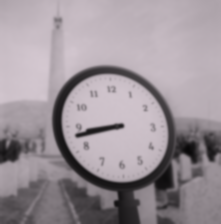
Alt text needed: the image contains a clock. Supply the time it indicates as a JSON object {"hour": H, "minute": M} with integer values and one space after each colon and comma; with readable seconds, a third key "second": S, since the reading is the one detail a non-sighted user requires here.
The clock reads {"hour": 8, "minute": 43}
